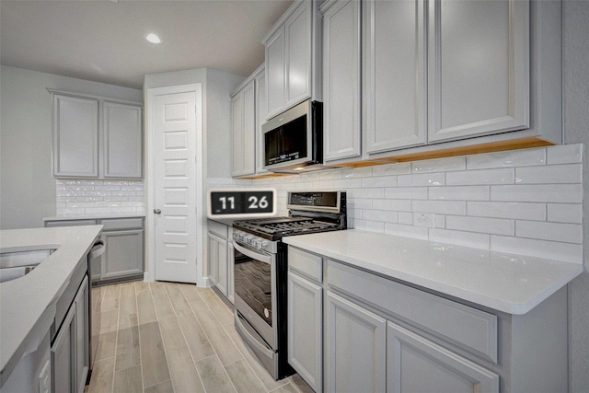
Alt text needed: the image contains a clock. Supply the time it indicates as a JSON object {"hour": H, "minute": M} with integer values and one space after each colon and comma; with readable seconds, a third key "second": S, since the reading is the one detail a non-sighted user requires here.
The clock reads {"hour": 11, "minute": 26}
